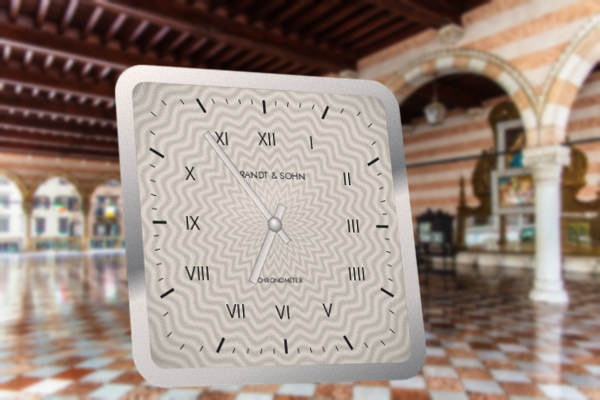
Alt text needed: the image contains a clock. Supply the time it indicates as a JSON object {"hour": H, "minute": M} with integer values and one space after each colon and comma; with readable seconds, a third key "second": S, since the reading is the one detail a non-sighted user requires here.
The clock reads {"hour": 6, "minute": 54}
